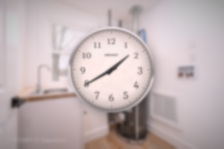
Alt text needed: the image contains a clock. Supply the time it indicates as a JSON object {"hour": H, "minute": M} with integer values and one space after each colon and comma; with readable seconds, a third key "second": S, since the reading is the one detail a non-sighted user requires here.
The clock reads {"hour": 1, "minute": 40}
